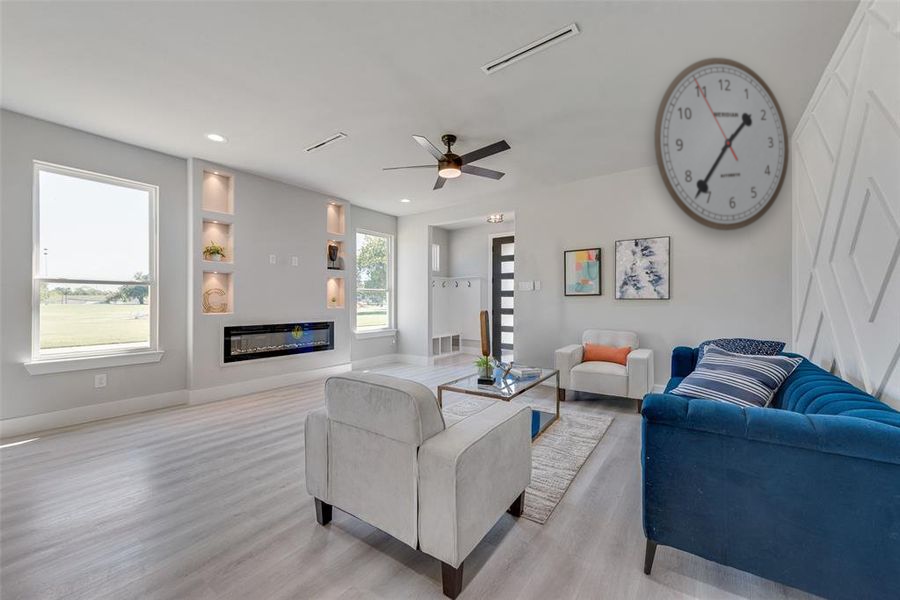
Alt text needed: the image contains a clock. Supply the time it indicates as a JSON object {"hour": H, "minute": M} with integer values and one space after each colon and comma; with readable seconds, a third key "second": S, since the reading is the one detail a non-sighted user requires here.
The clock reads {"hour": 1, "minute": 36, "second": 55}
